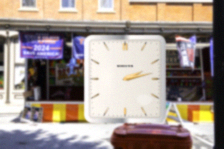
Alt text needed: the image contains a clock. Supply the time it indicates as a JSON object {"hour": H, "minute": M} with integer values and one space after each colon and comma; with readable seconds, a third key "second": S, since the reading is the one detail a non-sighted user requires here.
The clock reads {"hour": 2, "minute": 13}
